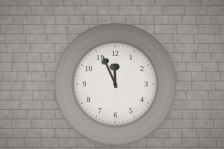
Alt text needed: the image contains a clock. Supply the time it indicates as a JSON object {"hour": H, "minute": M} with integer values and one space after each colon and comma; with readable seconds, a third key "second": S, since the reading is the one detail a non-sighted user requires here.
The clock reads {"hour": 11, "minute": 56}
